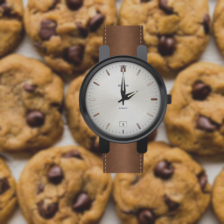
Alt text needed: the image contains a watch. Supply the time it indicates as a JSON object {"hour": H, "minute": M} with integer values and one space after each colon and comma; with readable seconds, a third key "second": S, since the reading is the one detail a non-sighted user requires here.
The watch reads {"hour": 2, "minute": 0}
